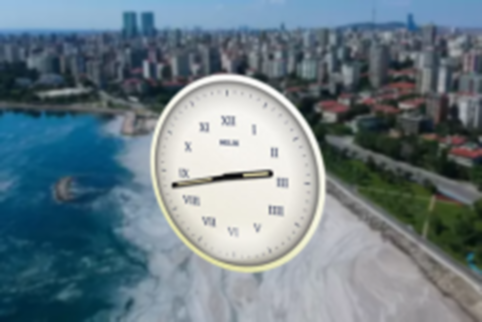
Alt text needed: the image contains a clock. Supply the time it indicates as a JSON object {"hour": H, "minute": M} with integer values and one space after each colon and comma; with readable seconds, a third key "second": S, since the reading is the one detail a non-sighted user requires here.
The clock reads {"hour": 2, "minute": 43}
